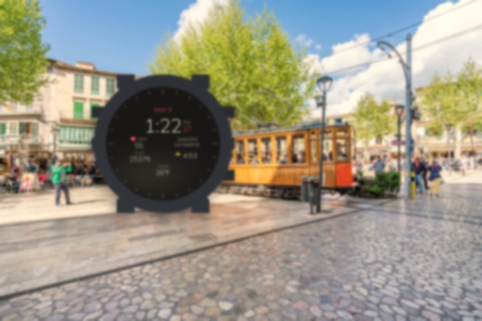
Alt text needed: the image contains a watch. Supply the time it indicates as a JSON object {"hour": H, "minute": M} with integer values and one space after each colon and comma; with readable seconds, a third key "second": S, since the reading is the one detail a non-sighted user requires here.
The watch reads {"hour": 1, "minute": 22}
